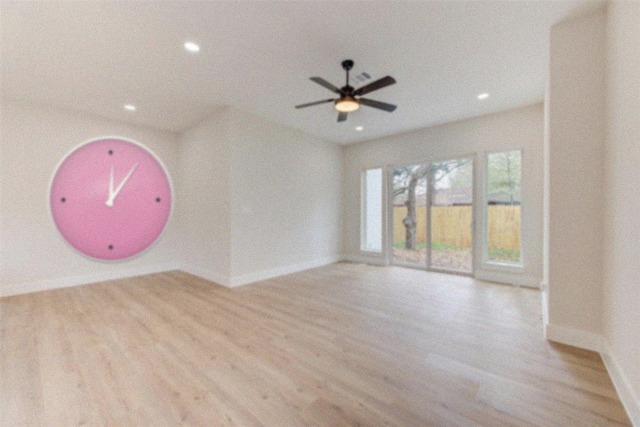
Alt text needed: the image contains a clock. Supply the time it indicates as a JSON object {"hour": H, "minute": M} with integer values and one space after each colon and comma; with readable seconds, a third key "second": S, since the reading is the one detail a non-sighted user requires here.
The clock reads {"hour": 12, "minute": 6}
